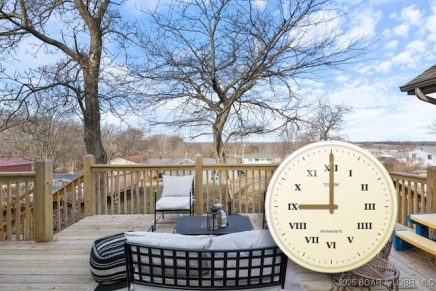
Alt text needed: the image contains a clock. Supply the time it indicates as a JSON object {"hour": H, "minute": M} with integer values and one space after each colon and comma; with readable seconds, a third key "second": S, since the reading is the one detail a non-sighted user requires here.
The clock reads {"hour": 9, "minute": 0}
